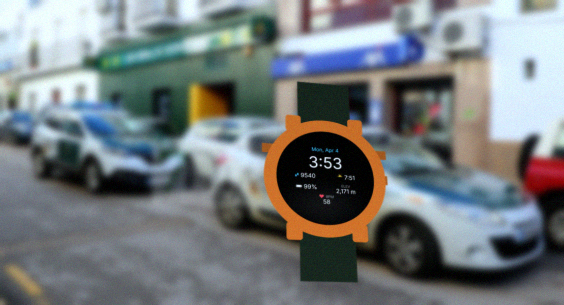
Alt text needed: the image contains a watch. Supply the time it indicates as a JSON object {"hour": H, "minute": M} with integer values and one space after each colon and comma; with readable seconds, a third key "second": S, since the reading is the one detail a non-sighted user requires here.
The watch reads {"hour": 3, "minute": 53}
